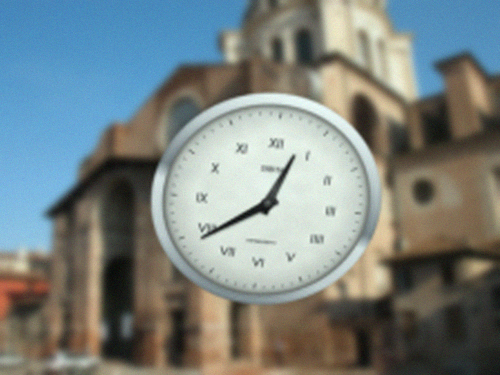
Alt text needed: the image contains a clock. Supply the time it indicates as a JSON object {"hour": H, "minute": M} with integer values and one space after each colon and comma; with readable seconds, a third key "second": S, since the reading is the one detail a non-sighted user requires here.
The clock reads {"hour": 12, "minute": 39}
